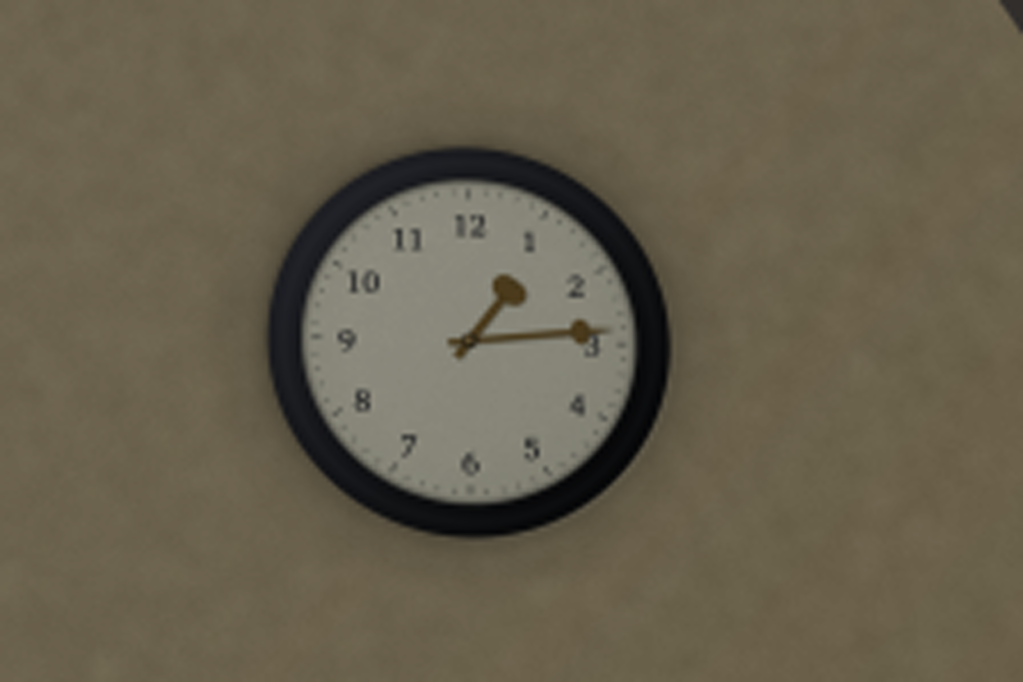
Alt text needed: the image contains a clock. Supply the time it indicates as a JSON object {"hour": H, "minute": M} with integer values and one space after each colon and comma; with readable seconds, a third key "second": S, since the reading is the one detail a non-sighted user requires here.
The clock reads {"hour": 1, "minute": 14}
